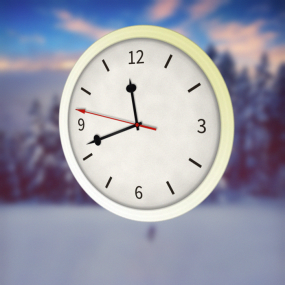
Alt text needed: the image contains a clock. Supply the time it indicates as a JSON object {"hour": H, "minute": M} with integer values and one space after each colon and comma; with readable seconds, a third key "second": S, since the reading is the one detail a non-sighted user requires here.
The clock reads {"hour": 11, "minute": 41, "second": 47}
